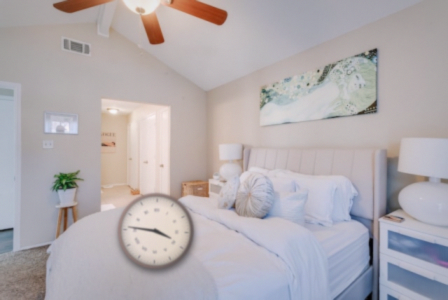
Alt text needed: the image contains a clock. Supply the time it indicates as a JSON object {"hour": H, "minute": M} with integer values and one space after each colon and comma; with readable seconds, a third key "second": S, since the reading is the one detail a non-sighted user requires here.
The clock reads {"hour": 3, "minute": 46}
